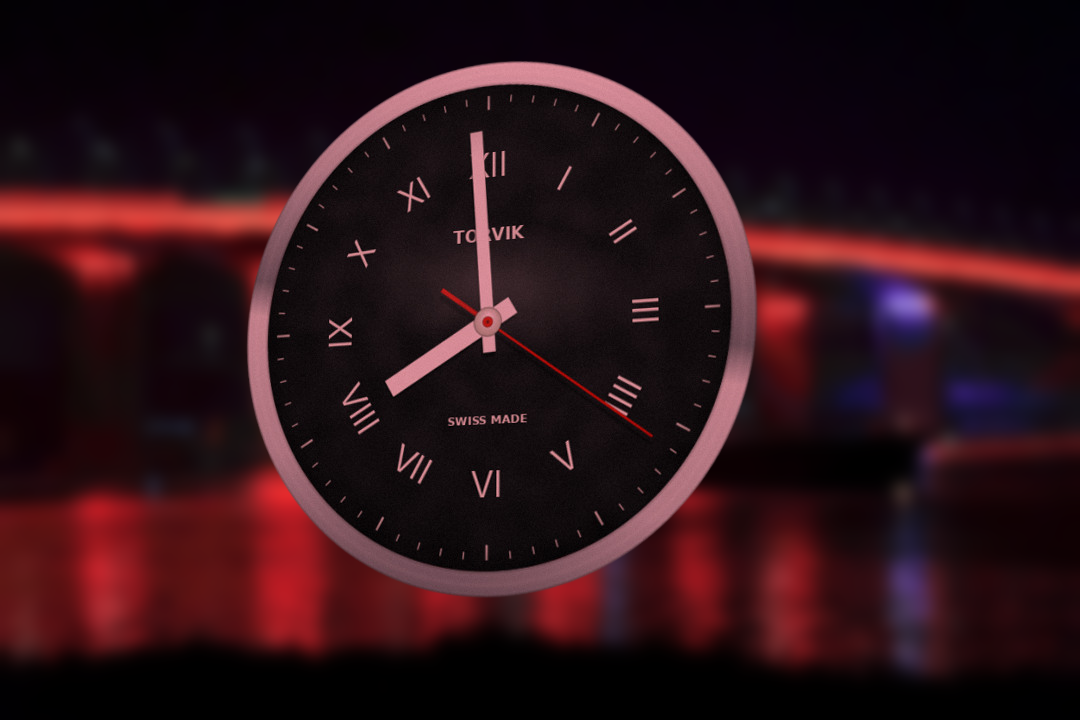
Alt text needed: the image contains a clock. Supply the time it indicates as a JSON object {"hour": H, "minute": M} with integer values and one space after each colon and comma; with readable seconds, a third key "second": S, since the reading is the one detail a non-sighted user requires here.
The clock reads {"hour": 7, "minute": 59, "second": 21}
